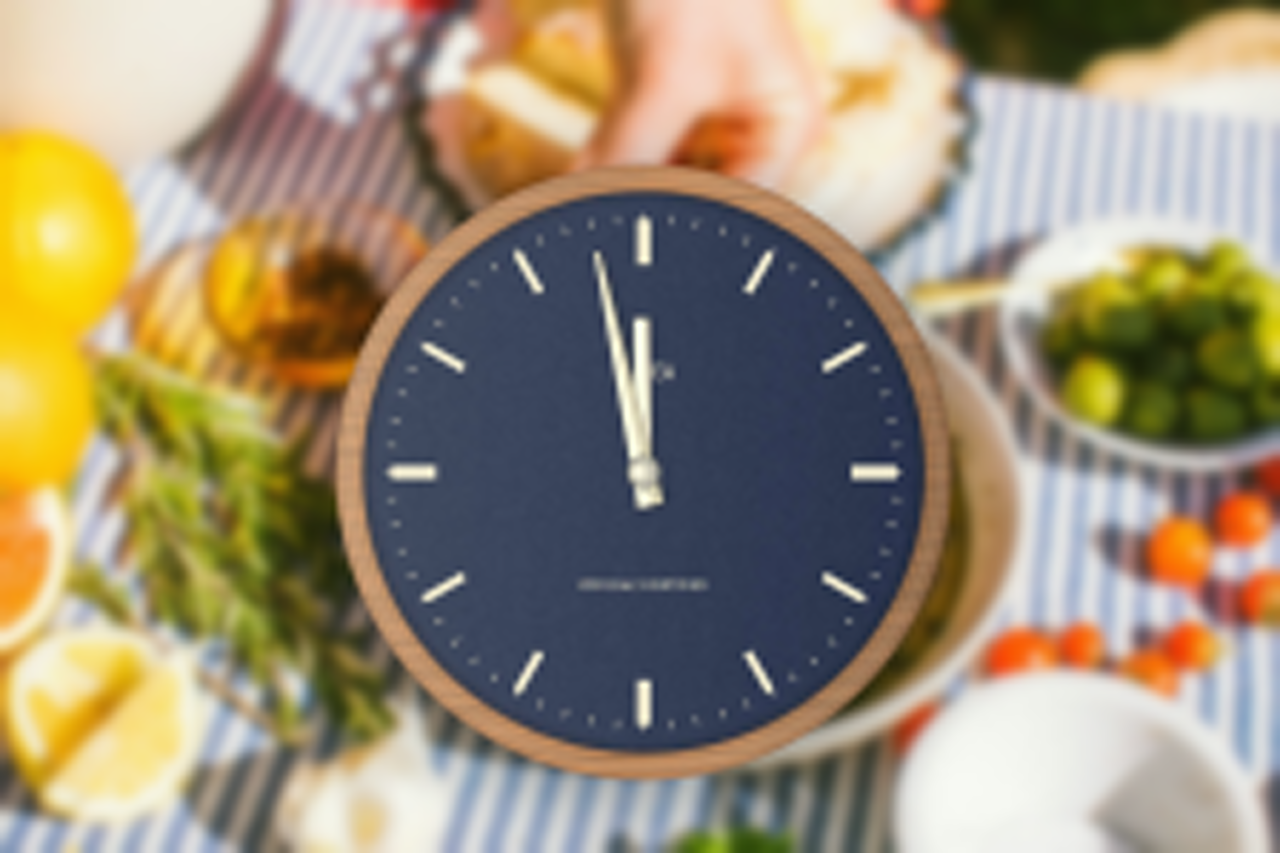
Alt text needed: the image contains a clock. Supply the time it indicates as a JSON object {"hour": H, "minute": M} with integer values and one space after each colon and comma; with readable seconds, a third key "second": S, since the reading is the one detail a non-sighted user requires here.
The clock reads {"hour": 11, "minute": 58}
